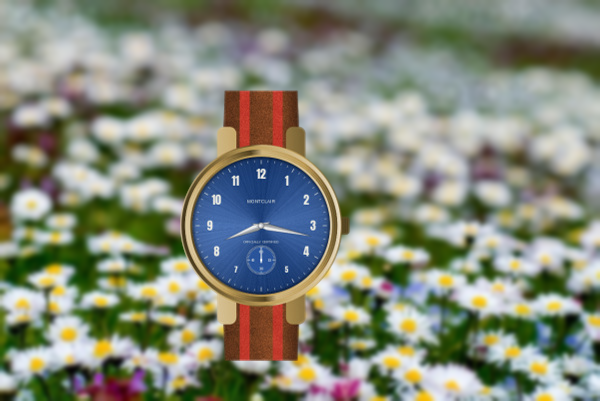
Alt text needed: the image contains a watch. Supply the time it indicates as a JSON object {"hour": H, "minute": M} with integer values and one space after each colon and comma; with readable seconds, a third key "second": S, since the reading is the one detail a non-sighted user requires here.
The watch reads {"hour": 8, "minute": 17}
